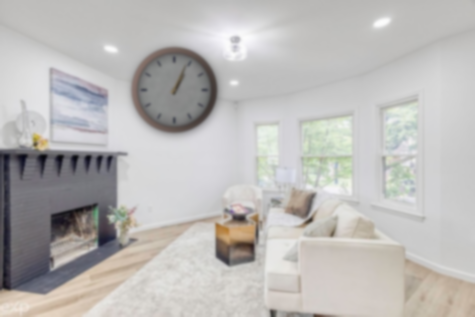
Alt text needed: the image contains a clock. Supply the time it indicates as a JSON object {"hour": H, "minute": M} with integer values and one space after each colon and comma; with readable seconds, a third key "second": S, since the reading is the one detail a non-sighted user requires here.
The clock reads {"hour": 1, "minute": 4}
